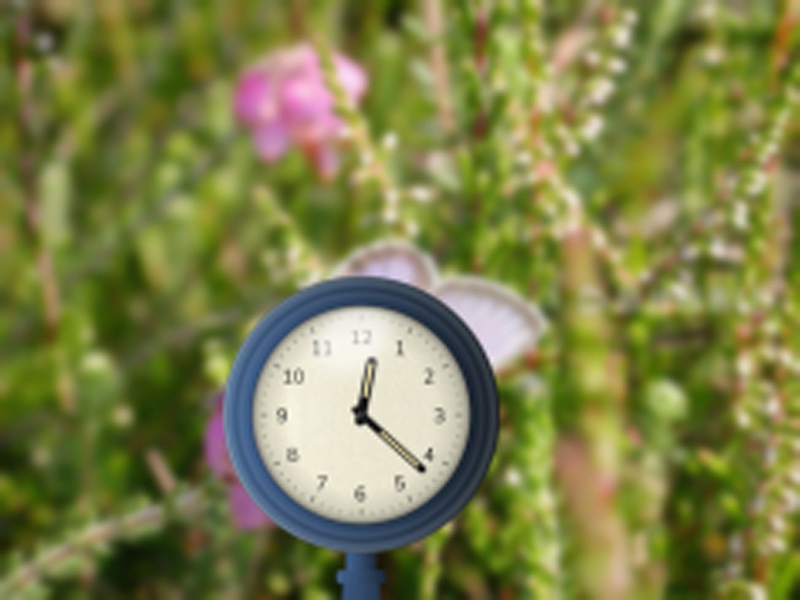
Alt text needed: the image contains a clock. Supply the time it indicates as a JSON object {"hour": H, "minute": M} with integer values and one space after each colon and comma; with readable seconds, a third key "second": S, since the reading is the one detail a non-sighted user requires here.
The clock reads {"hour": 12, "minute": 22}
